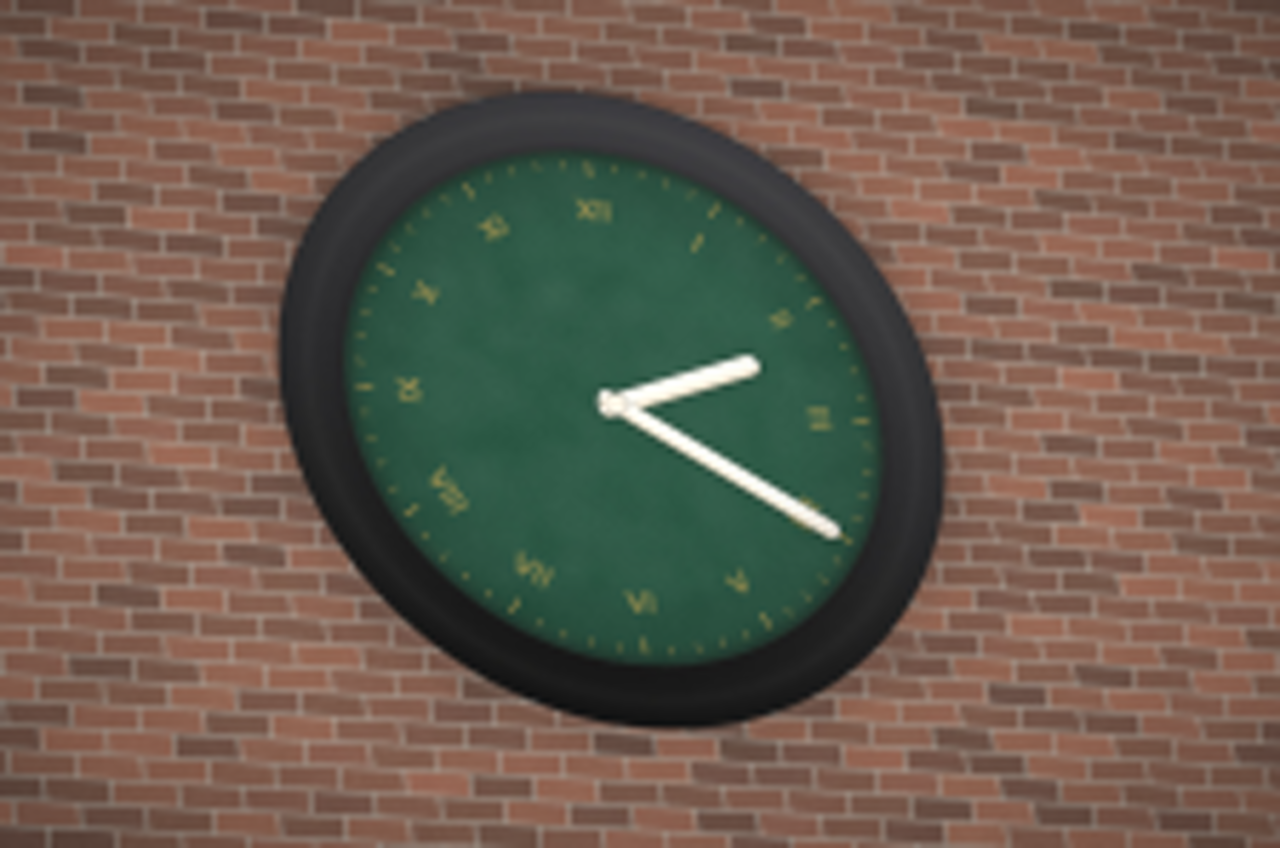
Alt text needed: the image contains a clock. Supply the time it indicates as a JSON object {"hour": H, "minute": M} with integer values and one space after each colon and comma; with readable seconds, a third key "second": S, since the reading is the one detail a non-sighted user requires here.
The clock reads {"hour": 2, "minute": 20}
